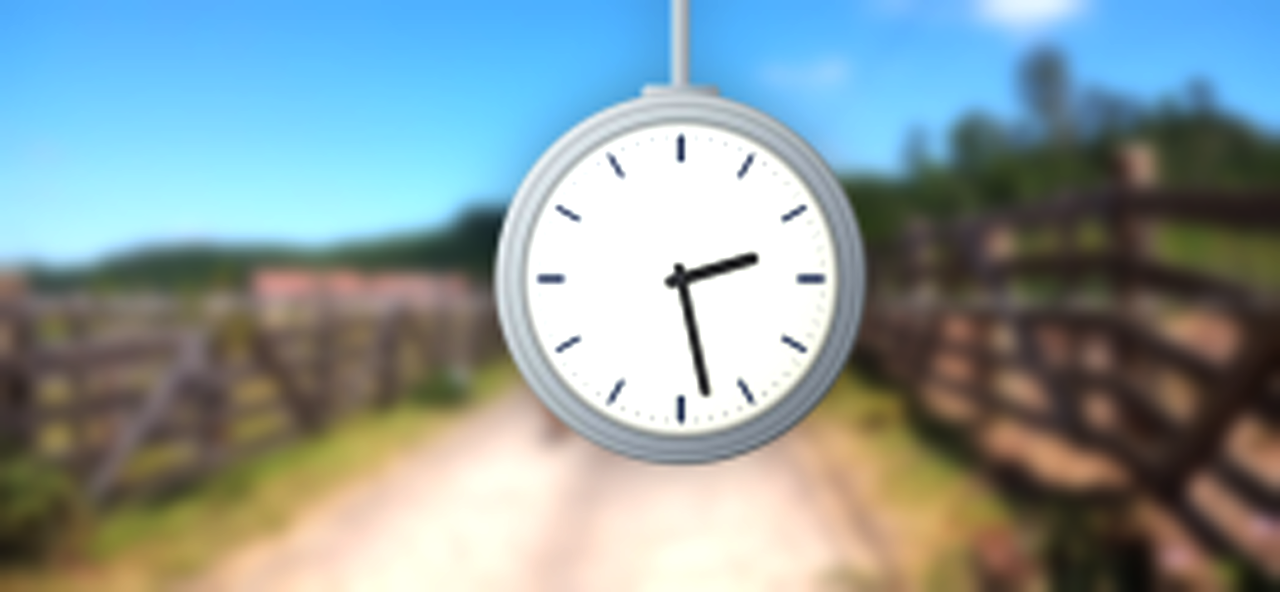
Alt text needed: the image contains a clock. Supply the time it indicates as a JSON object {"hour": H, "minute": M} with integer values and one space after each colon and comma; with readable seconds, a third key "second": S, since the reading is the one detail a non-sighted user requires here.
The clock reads {"hour": 2, "minute": 28}
